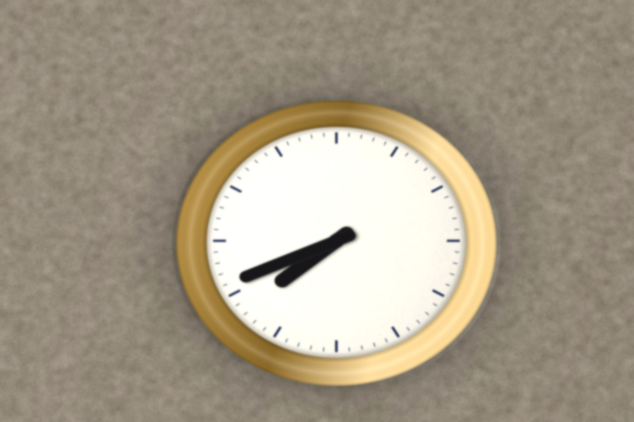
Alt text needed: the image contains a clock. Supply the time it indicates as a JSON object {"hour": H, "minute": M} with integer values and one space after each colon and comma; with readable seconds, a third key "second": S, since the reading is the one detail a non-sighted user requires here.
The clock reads {"hour": 7, "minute": 41}
